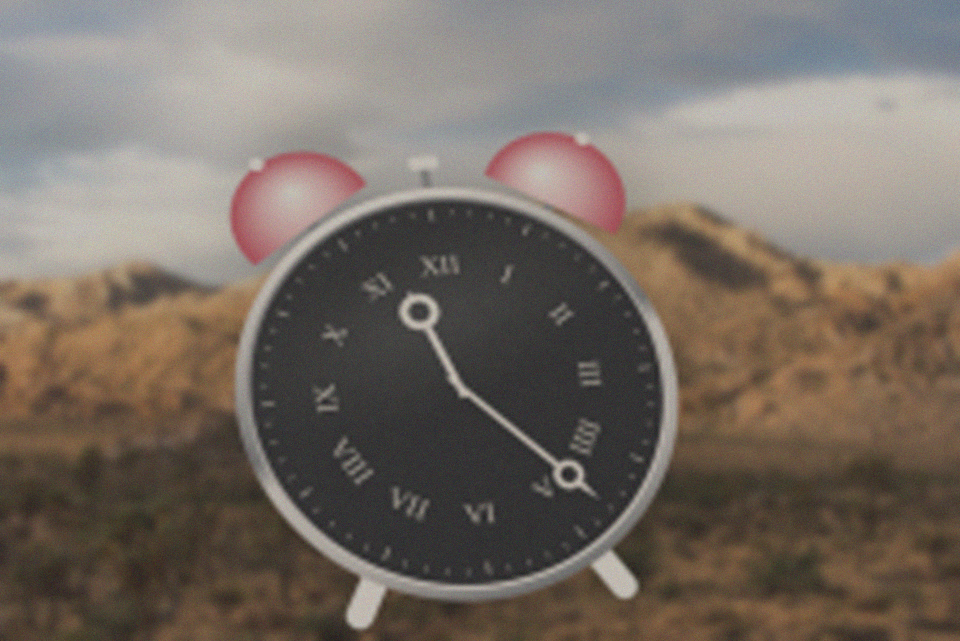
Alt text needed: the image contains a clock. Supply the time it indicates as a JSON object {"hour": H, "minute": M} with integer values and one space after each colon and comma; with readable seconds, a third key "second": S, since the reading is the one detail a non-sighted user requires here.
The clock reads {"hour": 11, "minute": 23}
